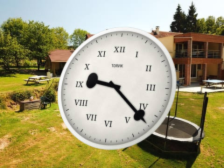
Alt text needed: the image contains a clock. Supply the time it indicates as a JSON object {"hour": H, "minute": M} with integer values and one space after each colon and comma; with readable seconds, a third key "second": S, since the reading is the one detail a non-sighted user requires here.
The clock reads {"hour": 9, "minute": 22}
